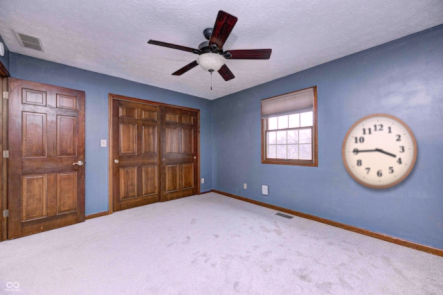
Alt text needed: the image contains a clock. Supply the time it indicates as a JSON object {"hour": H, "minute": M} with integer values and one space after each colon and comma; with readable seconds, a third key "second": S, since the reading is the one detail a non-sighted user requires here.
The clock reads {"hour": 3, "minute": 45}
